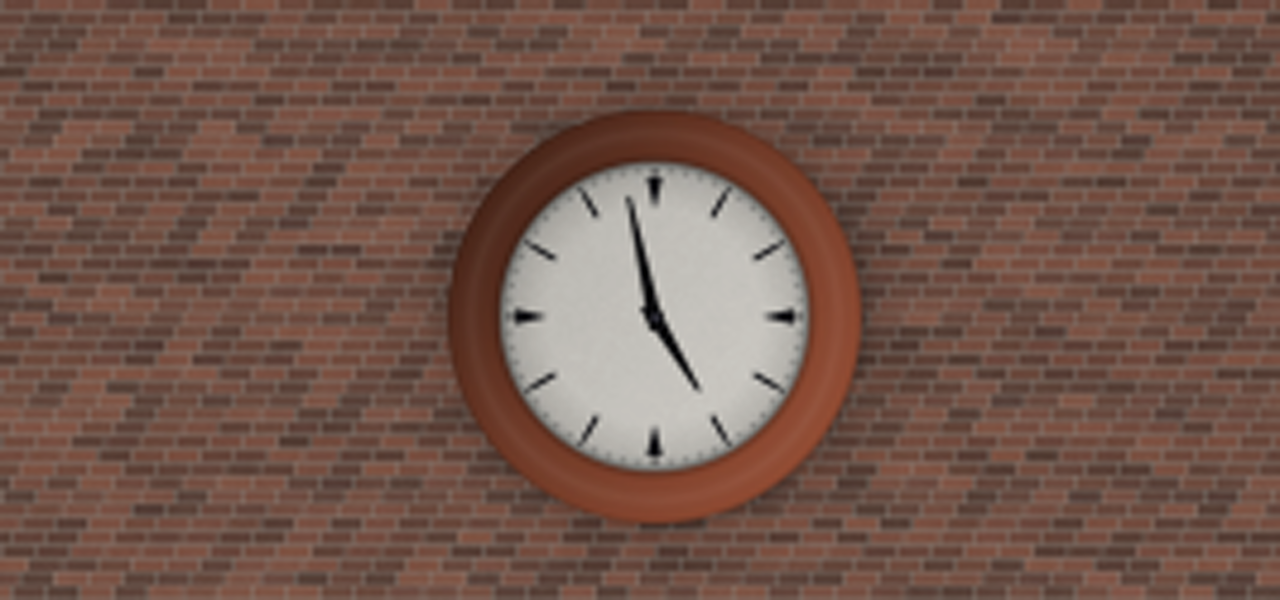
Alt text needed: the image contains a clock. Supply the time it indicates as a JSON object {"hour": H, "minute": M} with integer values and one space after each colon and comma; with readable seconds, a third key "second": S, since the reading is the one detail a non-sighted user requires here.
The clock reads {"hour": 4, "minute": 58}
